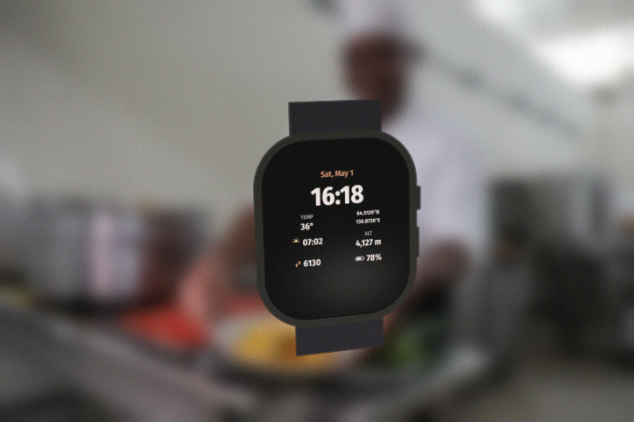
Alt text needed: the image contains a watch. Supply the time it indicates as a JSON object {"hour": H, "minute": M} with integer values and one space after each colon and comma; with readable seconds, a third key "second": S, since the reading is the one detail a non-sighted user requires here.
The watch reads {"hour": 16, "minute": 18}
